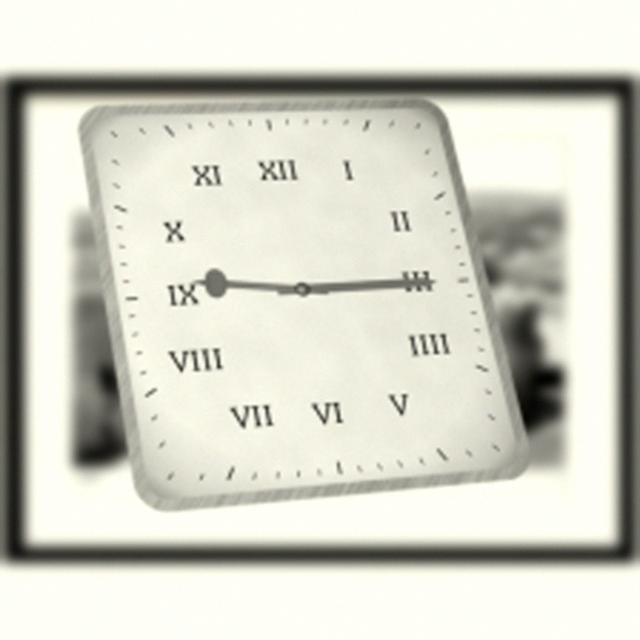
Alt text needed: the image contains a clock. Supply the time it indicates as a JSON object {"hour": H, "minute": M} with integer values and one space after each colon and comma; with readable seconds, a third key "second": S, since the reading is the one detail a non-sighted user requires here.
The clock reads {"hour": 9, "minute": 15}
